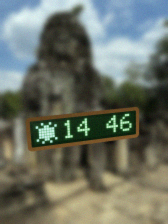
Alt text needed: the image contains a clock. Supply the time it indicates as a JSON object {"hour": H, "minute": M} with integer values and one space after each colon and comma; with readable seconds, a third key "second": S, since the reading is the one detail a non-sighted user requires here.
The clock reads {"hour": 14, "minute": 46}
